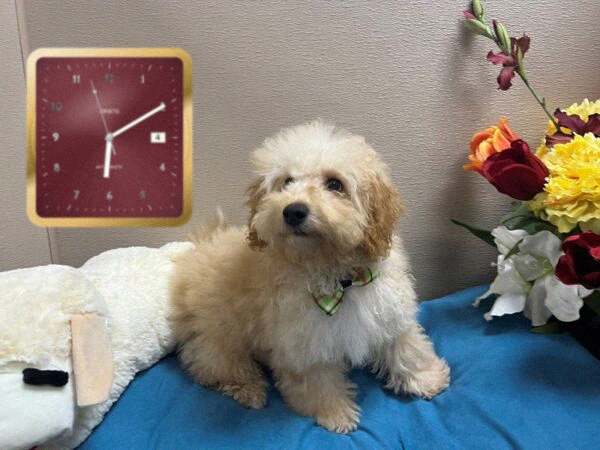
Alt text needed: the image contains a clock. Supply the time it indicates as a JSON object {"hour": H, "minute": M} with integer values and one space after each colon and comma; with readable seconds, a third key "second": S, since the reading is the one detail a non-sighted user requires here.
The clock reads {"hour": 6, "minute": 9, "second": 57}
